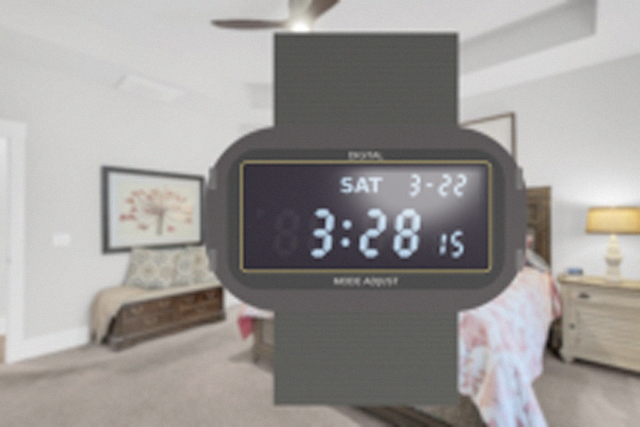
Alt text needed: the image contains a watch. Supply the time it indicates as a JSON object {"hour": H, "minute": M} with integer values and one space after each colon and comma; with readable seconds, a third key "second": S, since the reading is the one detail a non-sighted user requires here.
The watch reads {"hour": 3, "minute": 28, "second": 15}
